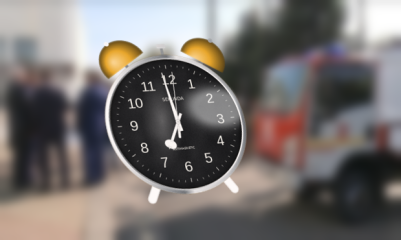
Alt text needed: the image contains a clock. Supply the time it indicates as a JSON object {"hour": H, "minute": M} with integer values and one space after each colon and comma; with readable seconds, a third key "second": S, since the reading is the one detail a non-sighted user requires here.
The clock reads {"hour": 6, "minute": 59, "second": 1}
